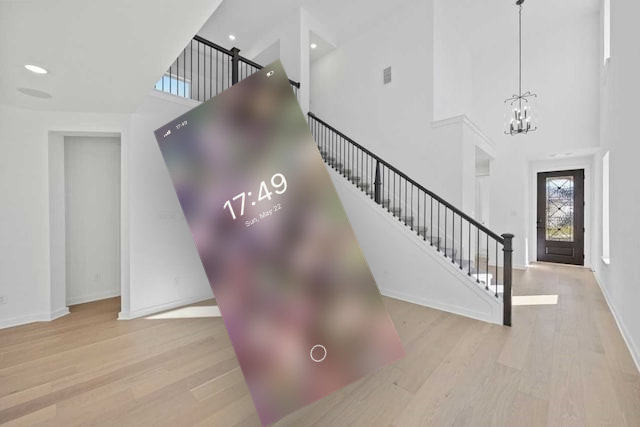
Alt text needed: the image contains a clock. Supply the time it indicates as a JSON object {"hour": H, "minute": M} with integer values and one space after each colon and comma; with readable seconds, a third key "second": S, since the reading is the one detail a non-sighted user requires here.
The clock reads {"hour": 17, "minute": 49}
